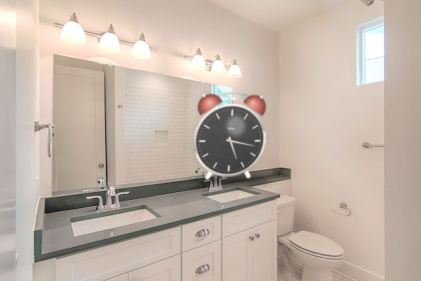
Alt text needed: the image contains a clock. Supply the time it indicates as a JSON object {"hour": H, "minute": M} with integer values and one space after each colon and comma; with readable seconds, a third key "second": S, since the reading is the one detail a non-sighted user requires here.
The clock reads {"hour": 5, "minute": 17}
